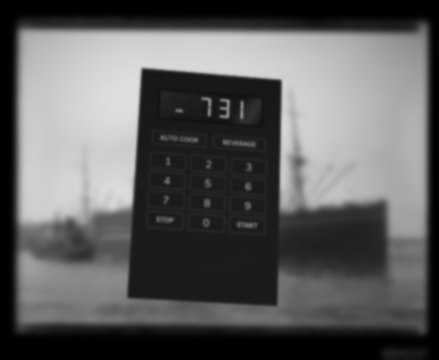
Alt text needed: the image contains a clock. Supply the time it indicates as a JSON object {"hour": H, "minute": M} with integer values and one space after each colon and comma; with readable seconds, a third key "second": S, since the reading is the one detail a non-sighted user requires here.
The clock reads {"hour": 7, "minute": 31}
